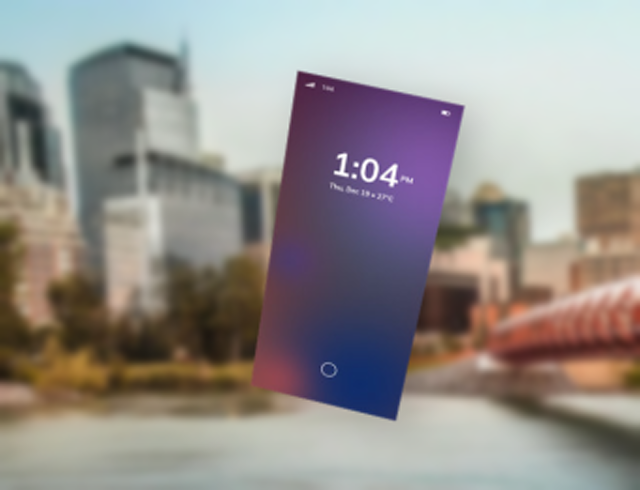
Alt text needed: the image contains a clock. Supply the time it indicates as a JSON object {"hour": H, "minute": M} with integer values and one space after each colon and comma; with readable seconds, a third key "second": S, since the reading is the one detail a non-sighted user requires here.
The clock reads {"hour": 1, "minute": 4}
